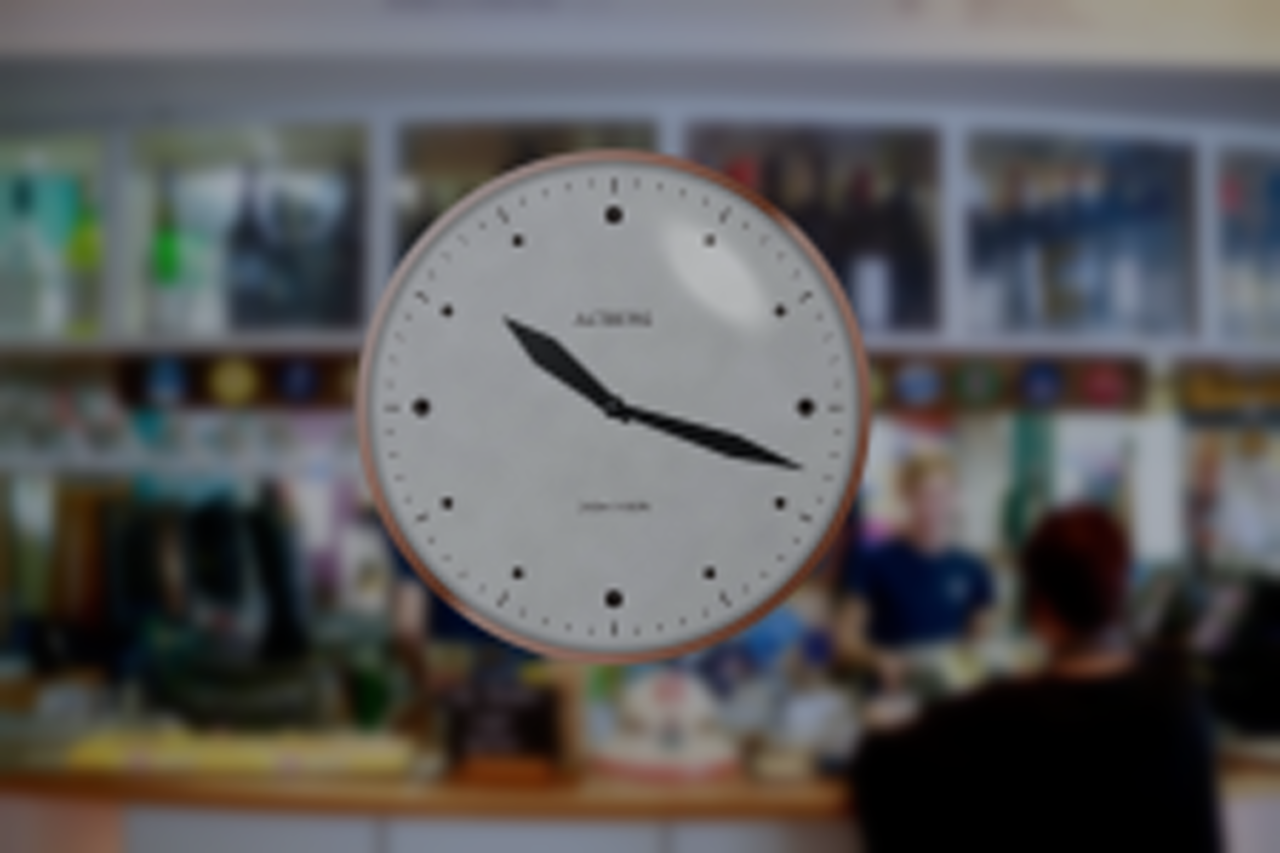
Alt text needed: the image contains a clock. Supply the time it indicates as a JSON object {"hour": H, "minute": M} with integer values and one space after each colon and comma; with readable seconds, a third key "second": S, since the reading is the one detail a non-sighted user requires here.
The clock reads {"hour": 10, "minute": 18}
